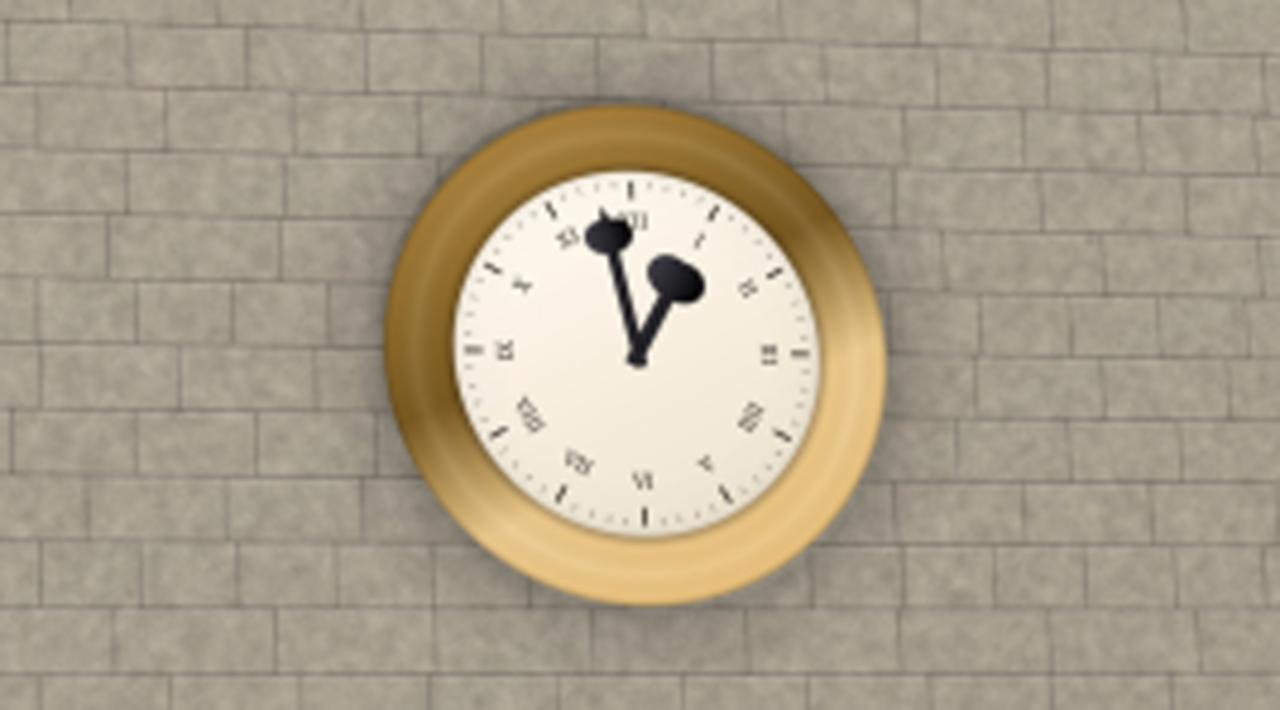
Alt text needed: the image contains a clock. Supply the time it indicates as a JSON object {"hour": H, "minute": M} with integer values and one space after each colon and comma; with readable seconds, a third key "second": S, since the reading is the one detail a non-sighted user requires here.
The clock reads {"hour": 12, "minute": 58}
